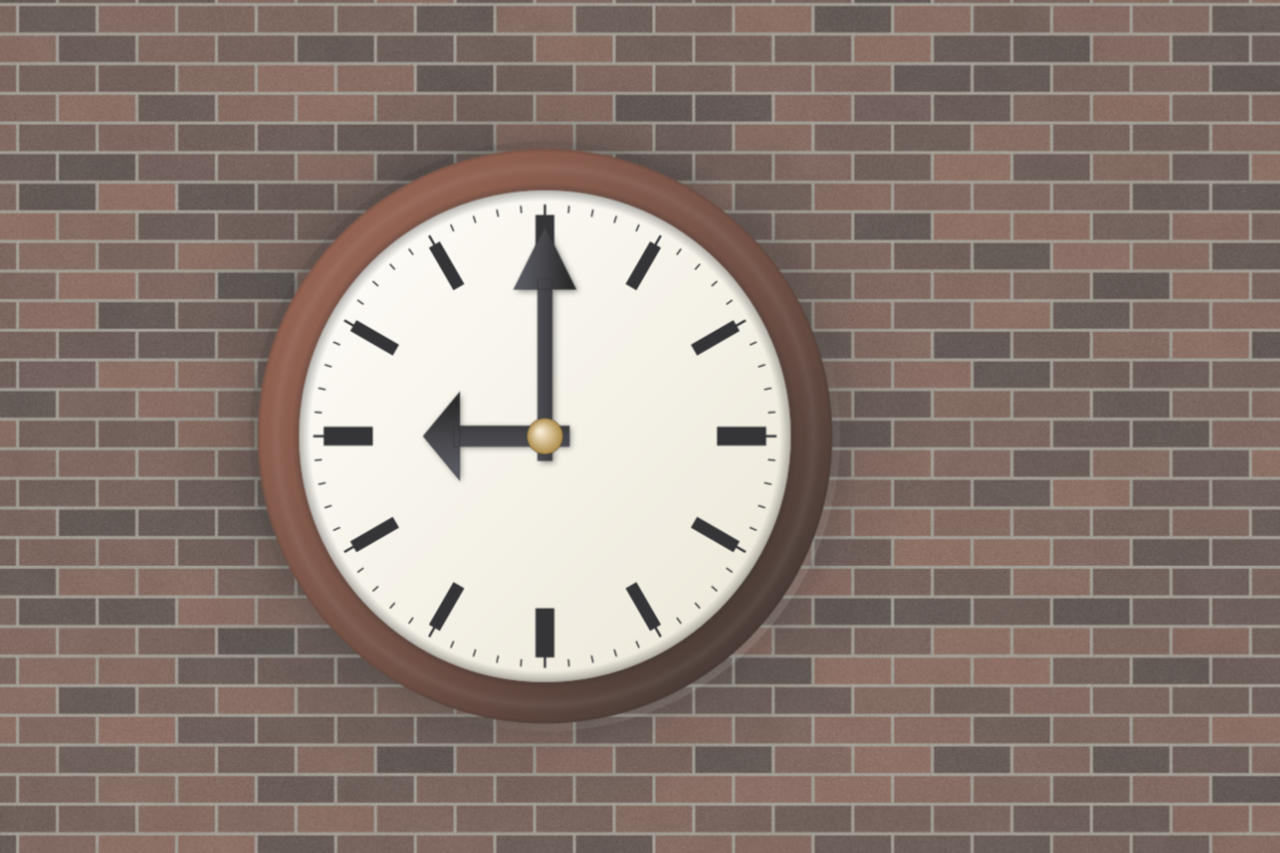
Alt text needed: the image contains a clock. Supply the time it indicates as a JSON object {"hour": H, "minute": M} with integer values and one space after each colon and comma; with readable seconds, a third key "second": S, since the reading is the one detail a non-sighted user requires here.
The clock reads {"hour": 9, "minute": 0}
